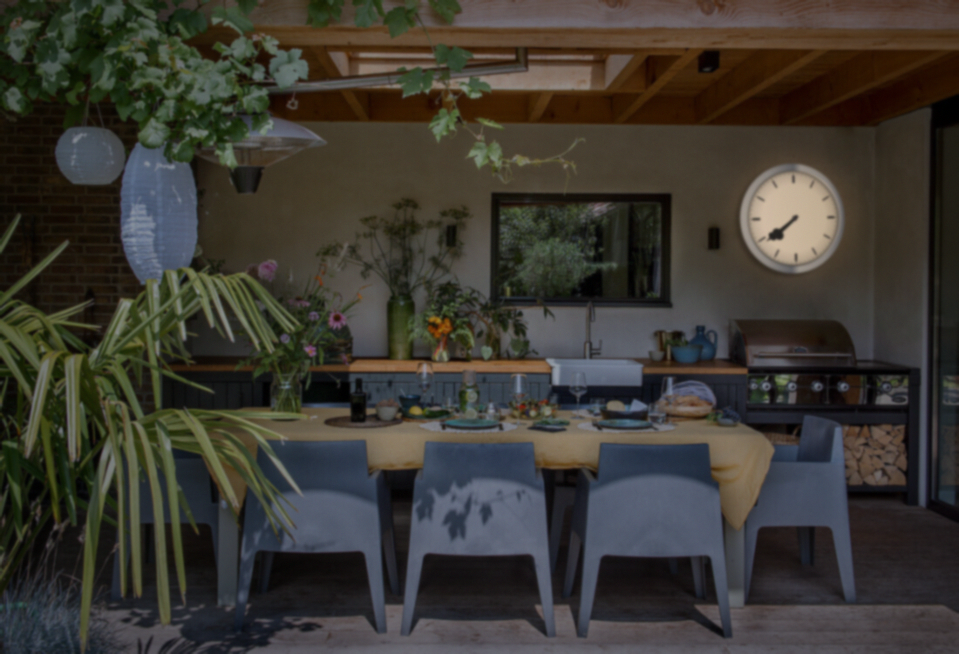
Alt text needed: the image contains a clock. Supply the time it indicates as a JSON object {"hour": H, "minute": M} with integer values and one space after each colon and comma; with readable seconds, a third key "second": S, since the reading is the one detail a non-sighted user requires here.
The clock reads {"hour": 7, "minute": 39}
